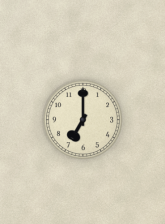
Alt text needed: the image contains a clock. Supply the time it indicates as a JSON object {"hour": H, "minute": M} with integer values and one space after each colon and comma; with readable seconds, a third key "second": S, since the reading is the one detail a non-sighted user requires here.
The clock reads {"hour": 7, "minute": 0}
